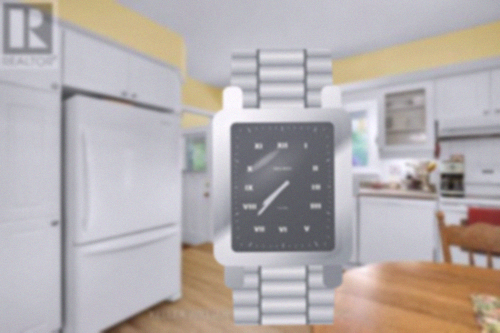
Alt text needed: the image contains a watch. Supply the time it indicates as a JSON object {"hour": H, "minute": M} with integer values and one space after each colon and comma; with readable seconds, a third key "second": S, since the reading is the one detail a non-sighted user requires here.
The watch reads {"hour": 7, "minute": 37}
